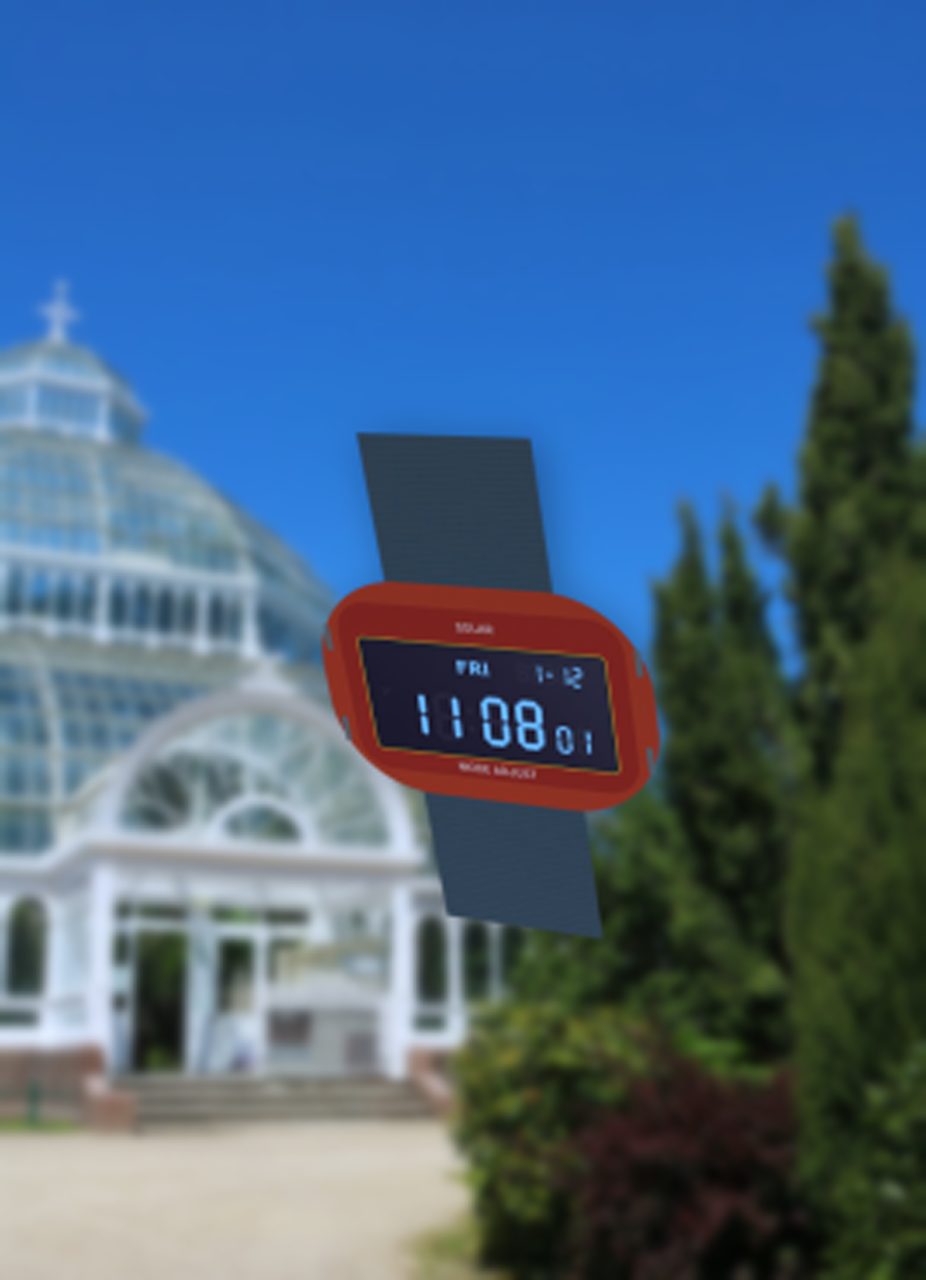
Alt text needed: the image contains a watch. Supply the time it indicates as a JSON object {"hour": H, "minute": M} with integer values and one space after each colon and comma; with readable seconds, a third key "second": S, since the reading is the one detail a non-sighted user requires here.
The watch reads {"hour": 11, "minute": 8, "second": 1}
